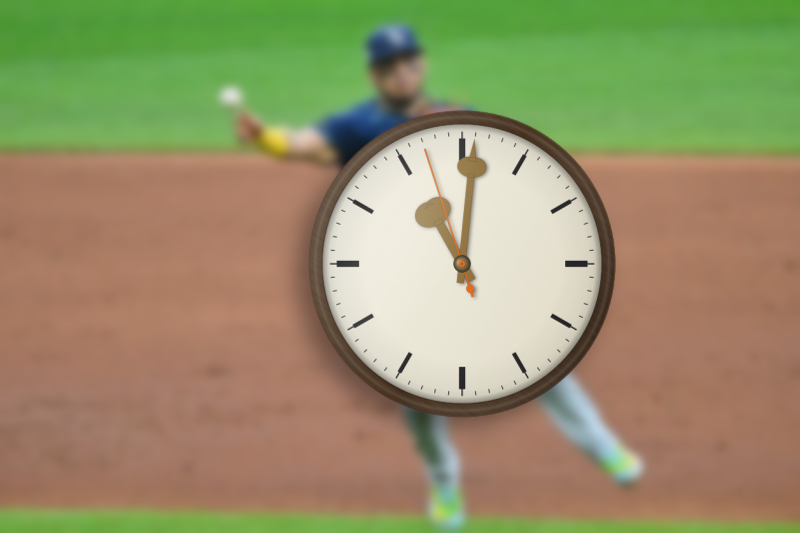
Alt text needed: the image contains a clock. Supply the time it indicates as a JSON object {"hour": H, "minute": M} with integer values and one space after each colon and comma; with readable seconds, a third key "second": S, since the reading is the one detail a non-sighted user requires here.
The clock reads {"hour": 11, "minute": 0, "second": 57}
